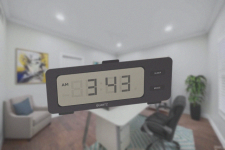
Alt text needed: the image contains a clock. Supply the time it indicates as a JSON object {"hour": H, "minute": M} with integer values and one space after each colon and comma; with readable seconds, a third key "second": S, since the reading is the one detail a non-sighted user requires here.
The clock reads {"hour": 3, "minute": 43}
